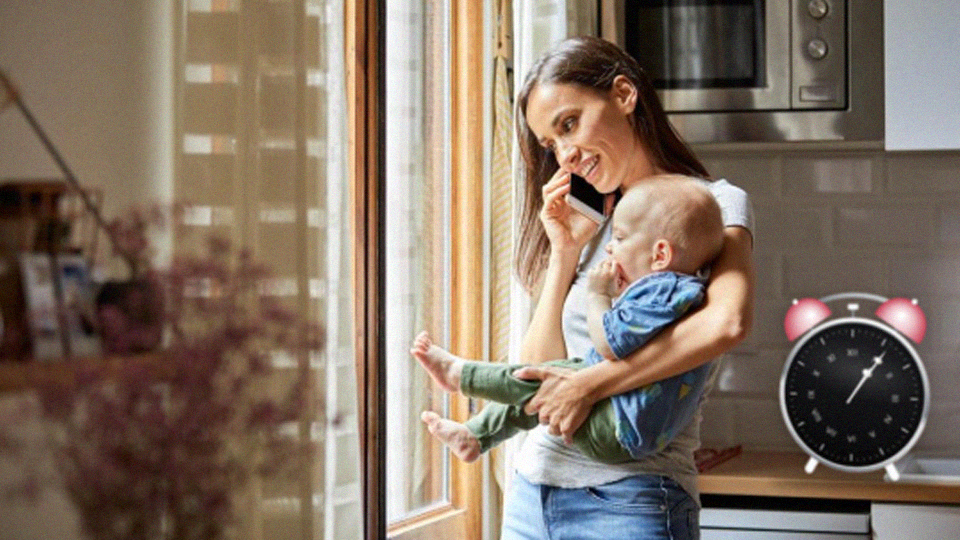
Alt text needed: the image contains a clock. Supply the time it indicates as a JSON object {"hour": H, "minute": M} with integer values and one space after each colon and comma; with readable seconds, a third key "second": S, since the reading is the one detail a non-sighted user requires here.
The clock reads {"hour": 1, "minute": 6}
